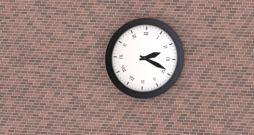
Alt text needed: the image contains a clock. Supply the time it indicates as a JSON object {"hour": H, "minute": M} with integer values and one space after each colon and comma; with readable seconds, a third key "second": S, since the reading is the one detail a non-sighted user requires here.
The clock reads {"hour": 2, "minute": 19}
